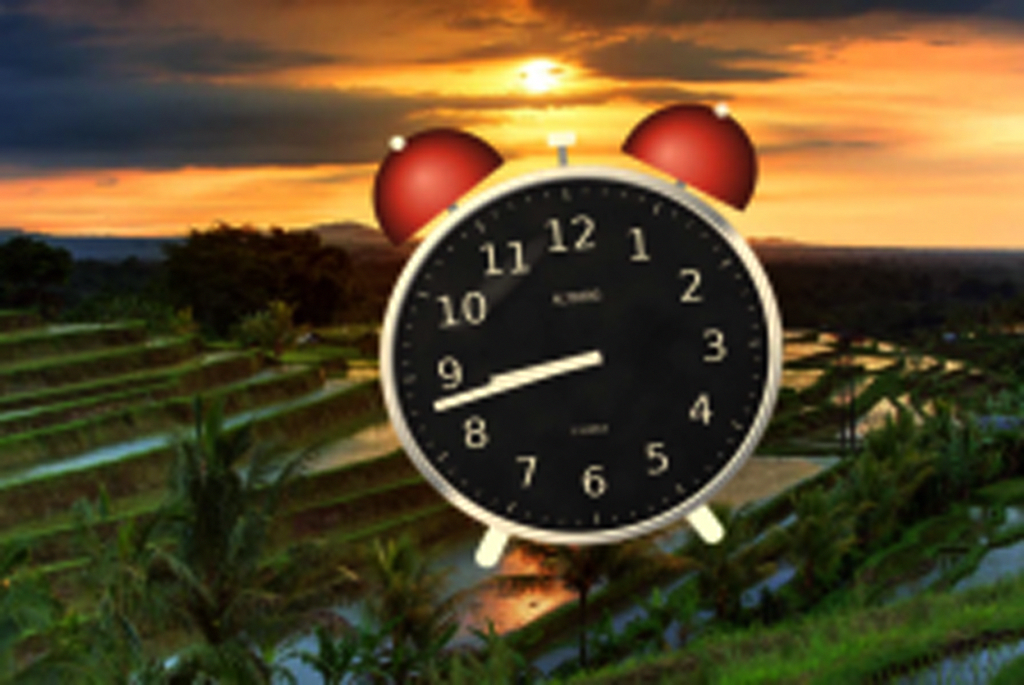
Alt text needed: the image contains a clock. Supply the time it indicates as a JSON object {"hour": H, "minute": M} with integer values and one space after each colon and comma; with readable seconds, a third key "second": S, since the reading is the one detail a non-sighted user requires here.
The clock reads {"hour": 8, "minute": 43}
